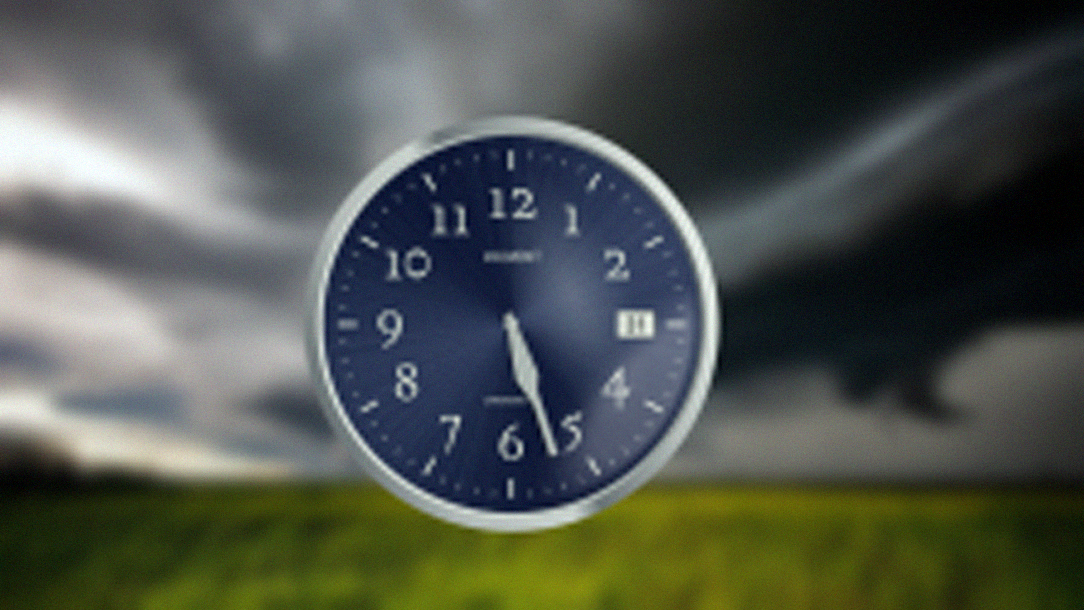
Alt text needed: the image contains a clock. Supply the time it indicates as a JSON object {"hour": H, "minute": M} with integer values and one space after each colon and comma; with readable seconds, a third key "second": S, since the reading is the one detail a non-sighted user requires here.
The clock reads {"hour": 5, "minute": 27}
